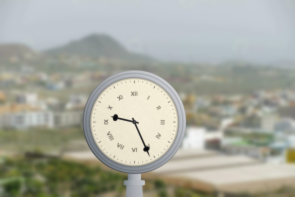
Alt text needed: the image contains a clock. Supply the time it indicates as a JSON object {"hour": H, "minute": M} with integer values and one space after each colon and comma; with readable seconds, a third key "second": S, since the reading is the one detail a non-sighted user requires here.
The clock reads {"hour": 9, "minute": 26}
